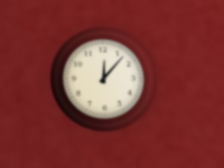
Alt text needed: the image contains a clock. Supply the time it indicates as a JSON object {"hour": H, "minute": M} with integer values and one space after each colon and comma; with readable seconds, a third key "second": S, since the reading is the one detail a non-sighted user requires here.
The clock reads {"hour": 12, "minute": 7}
